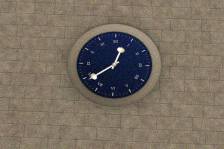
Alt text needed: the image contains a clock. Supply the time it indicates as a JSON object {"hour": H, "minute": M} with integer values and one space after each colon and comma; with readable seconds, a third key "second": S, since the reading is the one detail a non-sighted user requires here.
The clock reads {"hour": 12, "minute": 39}
